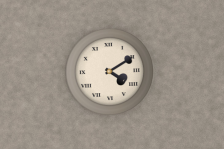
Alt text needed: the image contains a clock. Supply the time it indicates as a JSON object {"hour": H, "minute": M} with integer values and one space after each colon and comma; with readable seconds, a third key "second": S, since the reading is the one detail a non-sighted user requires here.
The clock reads {"hour": 4, "minute": 10}
